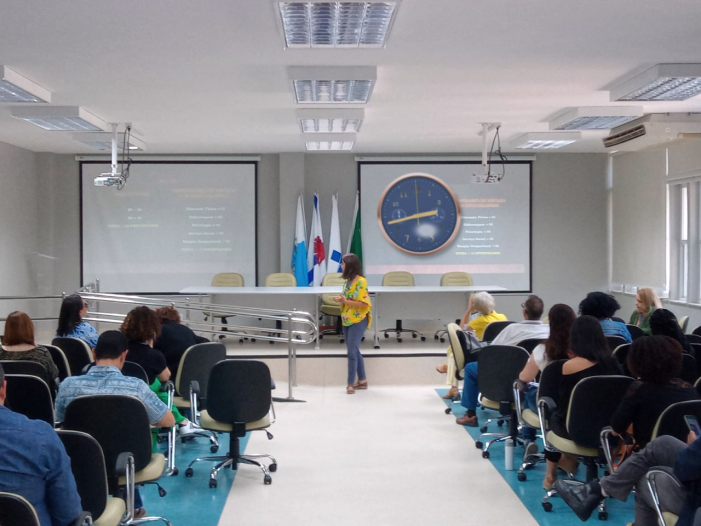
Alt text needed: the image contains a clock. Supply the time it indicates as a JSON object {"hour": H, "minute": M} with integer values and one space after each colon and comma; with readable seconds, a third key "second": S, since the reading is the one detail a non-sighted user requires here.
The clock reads {"hour": 2, "minute": 43}
